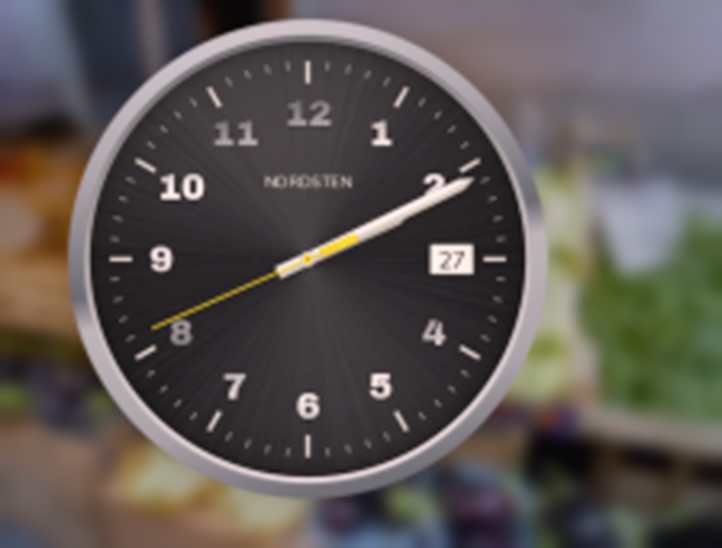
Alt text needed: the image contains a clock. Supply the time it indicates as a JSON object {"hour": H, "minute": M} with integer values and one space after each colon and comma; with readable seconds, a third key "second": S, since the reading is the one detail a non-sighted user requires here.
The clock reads {"hour": 2, "minute": 10, "second": 41}
